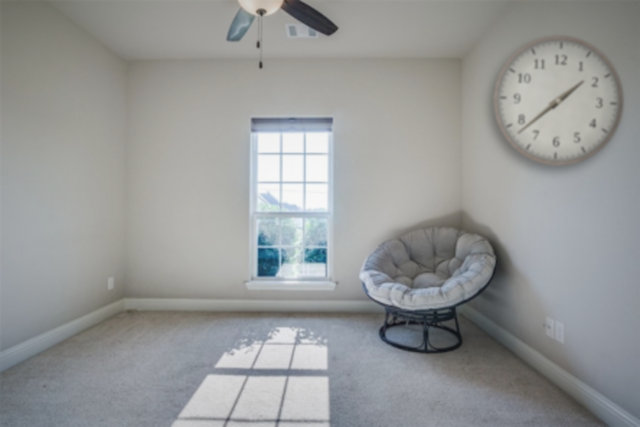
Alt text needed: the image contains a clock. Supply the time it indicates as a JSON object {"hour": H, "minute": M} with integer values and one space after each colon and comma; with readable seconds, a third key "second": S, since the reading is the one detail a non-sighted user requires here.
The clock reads {"hour": 1, "minute": 38}
